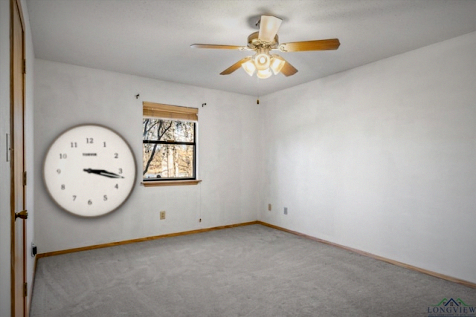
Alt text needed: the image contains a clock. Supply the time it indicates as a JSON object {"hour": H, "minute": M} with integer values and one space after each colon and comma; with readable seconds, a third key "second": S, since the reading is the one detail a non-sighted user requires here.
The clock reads {"hour": 3, "minute": 17}
